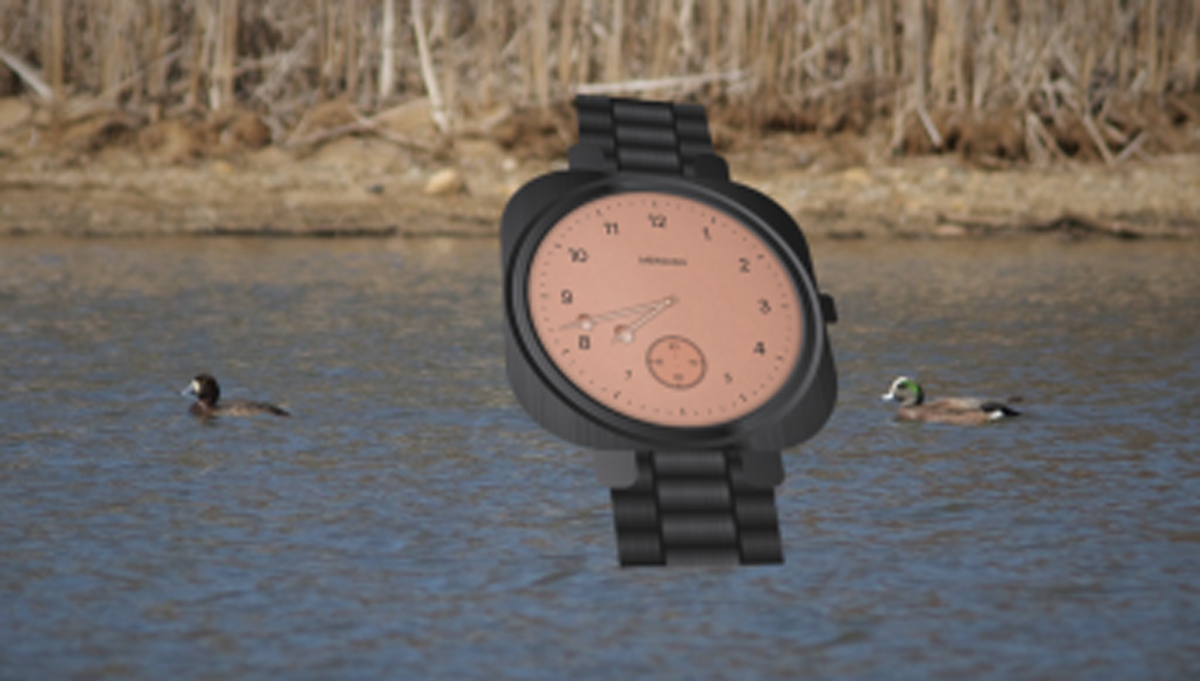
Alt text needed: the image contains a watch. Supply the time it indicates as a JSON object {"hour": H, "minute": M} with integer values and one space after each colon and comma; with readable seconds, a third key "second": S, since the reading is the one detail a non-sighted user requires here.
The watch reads {"hour": 7, "minute": 42}
